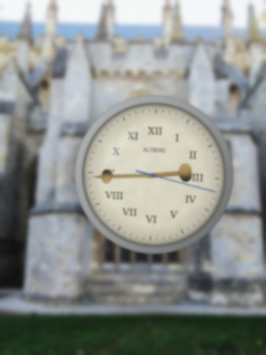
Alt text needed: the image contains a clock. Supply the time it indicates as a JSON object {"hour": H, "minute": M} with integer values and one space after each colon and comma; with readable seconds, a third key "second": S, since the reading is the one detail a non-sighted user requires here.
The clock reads {"hour": 2, "minute": 44, "second": 17}
